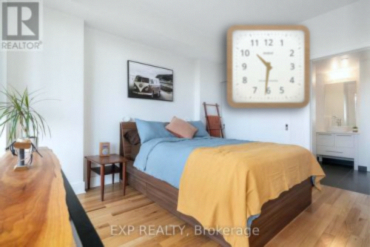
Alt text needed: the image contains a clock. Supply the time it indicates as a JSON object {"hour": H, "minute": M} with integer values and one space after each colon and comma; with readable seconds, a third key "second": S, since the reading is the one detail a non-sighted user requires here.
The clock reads {"hour": 10, "minute": 31}
